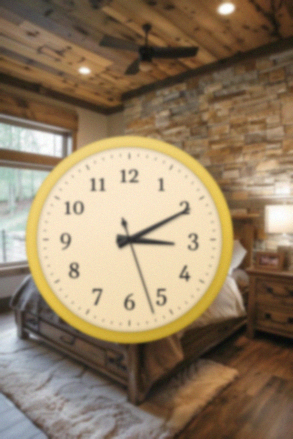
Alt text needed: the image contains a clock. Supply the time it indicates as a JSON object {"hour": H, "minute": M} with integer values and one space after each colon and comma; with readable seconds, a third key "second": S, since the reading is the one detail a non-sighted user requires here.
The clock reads {"hour": 3, "minute": 10, "second": 27}
